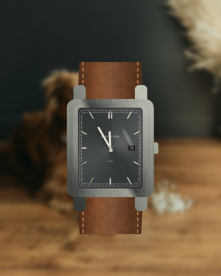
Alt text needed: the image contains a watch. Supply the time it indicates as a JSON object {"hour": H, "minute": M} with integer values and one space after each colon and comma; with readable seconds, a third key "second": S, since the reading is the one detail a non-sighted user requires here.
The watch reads {"hour": 11, "minute": 55}
